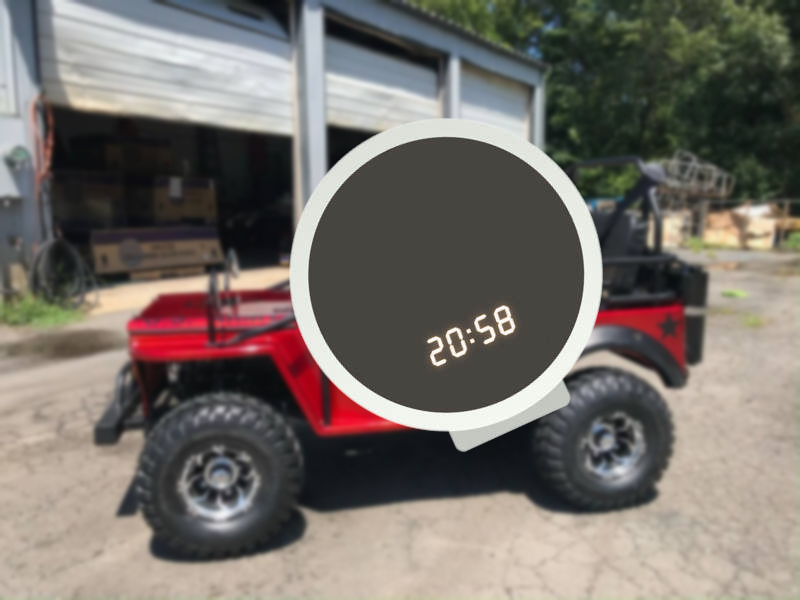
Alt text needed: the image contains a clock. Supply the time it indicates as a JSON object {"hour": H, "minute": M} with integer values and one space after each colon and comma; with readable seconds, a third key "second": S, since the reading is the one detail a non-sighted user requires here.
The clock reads {"hour": 20, "minute": 58}
